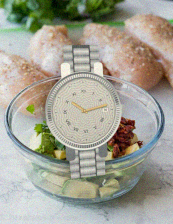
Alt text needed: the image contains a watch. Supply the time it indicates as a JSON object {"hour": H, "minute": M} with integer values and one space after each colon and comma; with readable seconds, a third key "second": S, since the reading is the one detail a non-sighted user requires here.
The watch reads {"hour": 10, "minute": 13}
